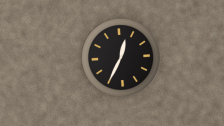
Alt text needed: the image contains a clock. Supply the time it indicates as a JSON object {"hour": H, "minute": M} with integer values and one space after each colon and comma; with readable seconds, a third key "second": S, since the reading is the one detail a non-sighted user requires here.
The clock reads {"hour": 12, "minute": 35}
